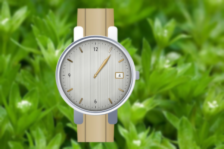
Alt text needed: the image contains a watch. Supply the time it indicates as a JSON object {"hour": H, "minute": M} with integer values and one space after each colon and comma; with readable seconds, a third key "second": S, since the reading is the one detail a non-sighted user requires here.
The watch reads {"hour": 1, "minute": 6}
